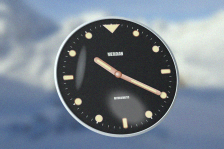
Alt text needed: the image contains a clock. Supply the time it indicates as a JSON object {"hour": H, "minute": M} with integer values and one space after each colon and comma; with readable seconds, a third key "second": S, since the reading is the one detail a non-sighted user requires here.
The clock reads {"hour": 10, "minute": 20}
